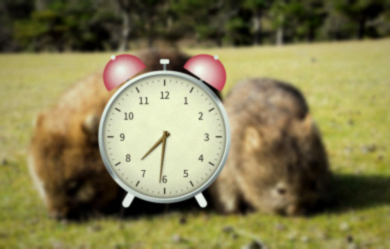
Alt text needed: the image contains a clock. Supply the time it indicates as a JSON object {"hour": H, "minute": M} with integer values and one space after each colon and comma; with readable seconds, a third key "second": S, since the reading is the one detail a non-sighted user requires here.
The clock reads {"hour": 7, "minute": 31}
